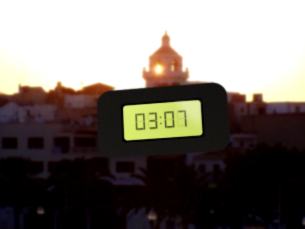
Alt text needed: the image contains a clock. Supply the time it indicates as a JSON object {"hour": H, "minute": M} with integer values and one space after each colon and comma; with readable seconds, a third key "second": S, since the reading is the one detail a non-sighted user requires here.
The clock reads {"hour": 3, "minute": 7}
